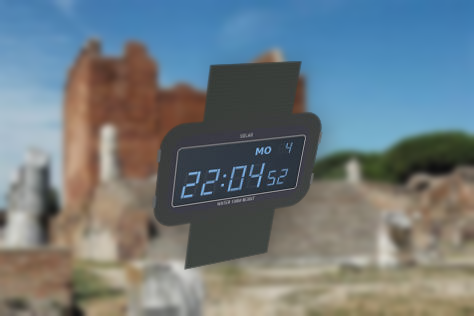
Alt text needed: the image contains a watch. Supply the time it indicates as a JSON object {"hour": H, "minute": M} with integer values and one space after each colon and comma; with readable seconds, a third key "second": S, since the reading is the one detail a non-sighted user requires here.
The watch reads {"hour": 22, "minute": 4, "second": 52}
